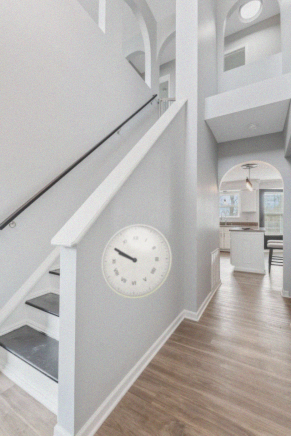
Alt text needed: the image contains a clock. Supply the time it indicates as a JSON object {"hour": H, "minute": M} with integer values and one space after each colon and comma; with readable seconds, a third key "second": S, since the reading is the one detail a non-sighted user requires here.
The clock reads {"hour": 9, "minute": 50}
